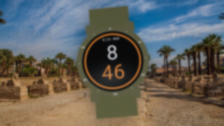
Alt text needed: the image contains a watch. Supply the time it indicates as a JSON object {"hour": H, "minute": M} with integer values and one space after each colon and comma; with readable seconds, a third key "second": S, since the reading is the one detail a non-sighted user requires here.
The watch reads {"hour": 8, "minute": 46}
